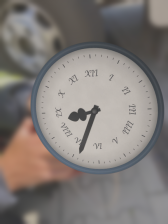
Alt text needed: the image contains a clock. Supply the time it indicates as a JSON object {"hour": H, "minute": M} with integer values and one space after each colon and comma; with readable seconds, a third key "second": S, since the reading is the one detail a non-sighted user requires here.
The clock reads {"hour": 8, "minute": 34}
